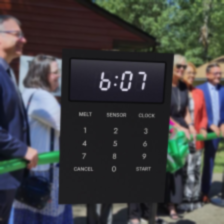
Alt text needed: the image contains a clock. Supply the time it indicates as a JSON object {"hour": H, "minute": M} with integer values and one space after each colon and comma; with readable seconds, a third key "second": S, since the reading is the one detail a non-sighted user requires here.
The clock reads {"hour": 6, "minute": 7}
